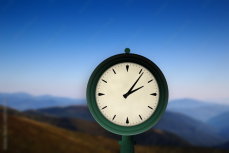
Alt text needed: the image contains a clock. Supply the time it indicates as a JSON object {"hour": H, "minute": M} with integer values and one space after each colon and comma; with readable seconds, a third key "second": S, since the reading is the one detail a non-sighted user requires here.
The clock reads {"hour": 2, "minute": 6}
